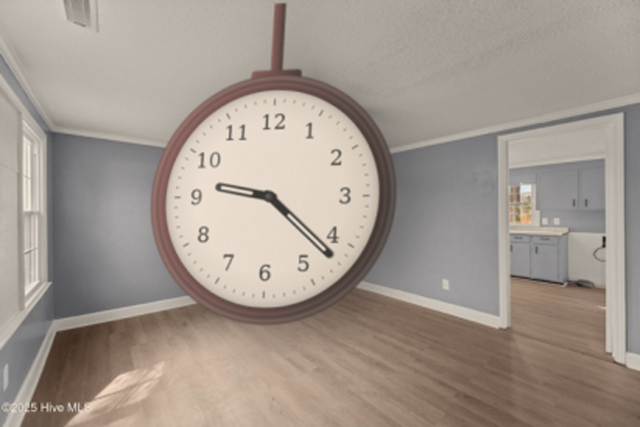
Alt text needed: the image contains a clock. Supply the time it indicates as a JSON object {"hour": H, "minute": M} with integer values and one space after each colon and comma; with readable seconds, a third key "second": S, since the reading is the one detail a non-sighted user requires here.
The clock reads {"hour": 9, "minute": 22}
